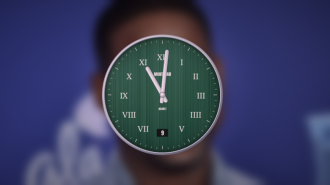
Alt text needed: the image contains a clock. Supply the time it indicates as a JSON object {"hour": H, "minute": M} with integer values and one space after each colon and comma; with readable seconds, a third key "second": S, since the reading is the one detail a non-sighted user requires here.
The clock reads {"hour": 11, "minute": 1}
